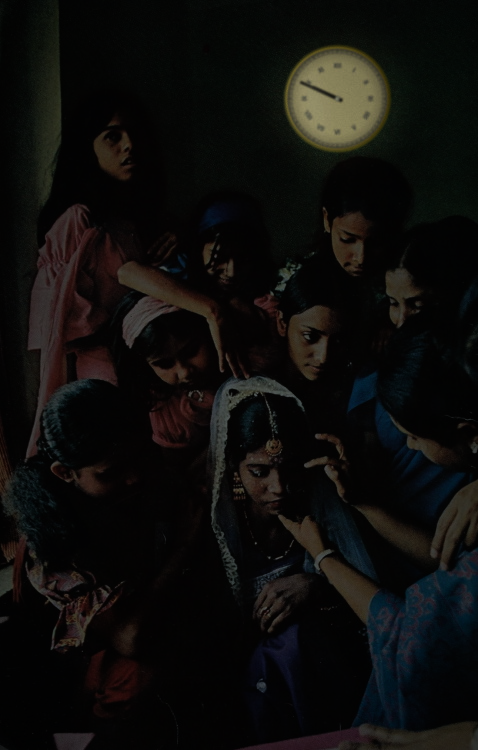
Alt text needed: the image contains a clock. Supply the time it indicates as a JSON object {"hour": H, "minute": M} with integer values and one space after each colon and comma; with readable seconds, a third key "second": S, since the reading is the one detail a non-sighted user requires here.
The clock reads {"hour": 9, "minute": 49}
